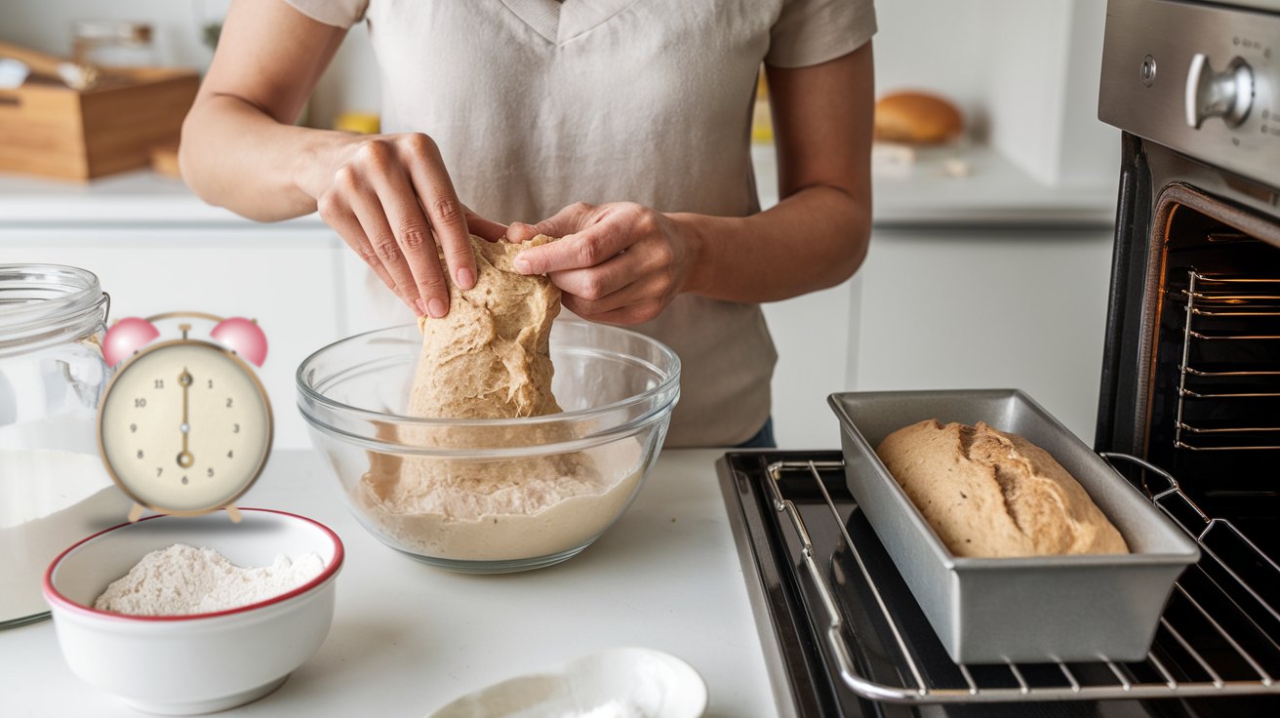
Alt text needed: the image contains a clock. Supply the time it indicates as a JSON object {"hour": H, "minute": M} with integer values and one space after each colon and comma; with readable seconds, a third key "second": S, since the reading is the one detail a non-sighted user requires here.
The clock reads {"hour": 6, "minute": 0}
